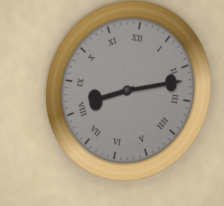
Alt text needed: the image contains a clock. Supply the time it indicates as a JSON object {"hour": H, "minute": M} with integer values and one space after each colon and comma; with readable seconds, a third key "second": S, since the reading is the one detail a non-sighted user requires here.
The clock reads {"hour": 8, "minute": 12}
